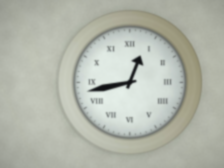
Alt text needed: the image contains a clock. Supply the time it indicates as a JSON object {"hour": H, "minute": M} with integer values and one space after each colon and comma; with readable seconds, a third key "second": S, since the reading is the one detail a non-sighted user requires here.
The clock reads {"hour": 12, "minute": 43}
